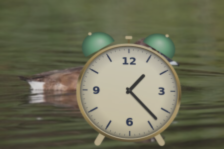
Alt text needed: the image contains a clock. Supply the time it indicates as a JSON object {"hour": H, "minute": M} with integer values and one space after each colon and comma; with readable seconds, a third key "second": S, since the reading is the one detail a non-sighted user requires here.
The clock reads {"hour": 1, "minute": 23}
